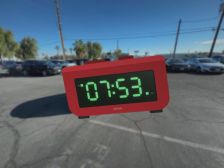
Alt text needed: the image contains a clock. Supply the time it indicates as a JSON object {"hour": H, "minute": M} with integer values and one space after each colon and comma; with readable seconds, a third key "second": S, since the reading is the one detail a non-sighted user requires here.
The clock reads {"hour": 7, "minute": 53}
